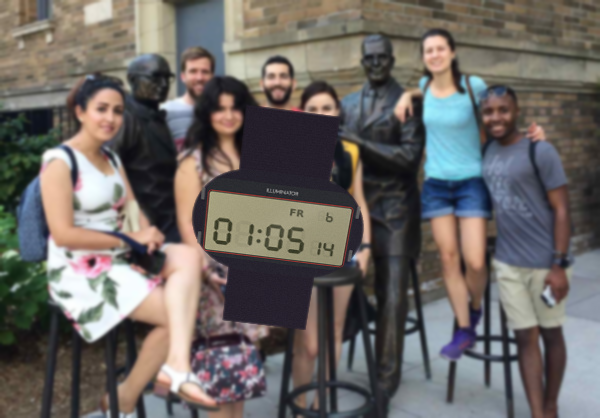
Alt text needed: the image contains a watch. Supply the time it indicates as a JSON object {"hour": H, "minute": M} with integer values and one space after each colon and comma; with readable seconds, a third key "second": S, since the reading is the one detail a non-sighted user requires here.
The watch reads {"hour": 1, "minute": 5, "second": 14}
